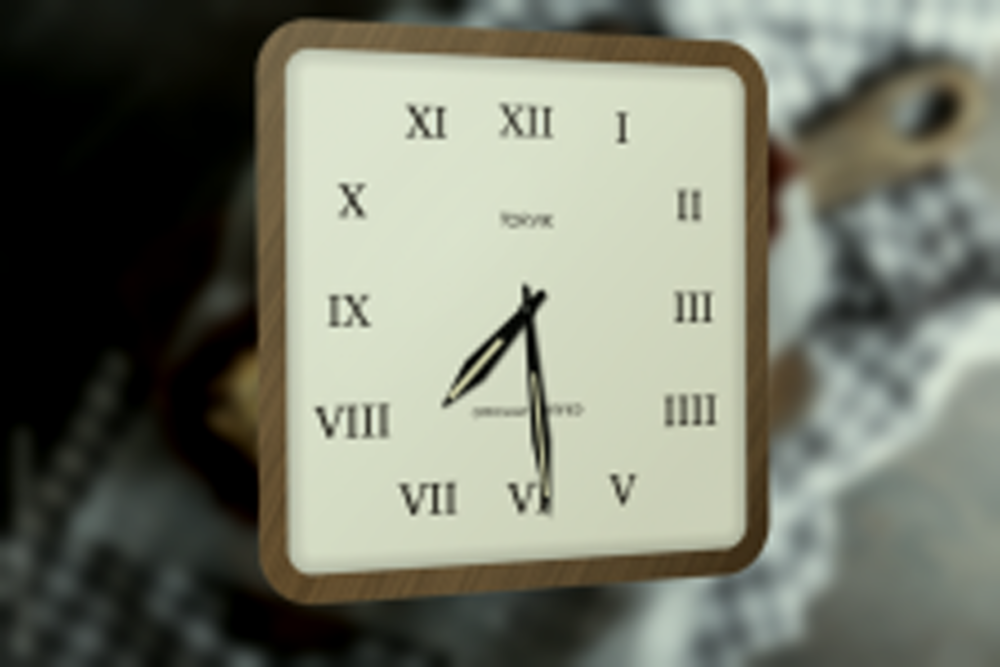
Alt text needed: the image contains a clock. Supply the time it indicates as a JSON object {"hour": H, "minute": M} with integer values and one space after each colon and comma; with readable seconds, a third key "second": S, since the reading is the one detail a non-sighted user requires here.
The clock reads {"hour": 7, "minute": 29}
